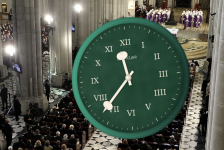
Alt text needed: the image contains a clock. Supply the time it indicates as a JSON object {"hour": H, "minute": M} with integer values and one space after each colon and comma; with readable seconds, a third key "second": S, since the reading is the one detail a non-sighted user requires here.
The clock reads {"hour": 11, "minute": 37}
